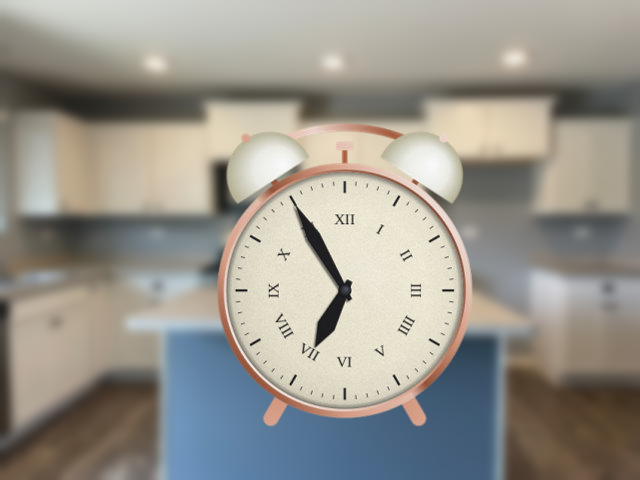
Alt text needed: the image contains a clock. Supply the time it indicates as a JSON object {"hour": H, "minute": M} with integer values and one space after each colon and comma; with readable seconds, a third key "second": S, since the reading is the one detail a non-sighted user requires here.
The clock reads {"hour": 6, "minute": 55}
